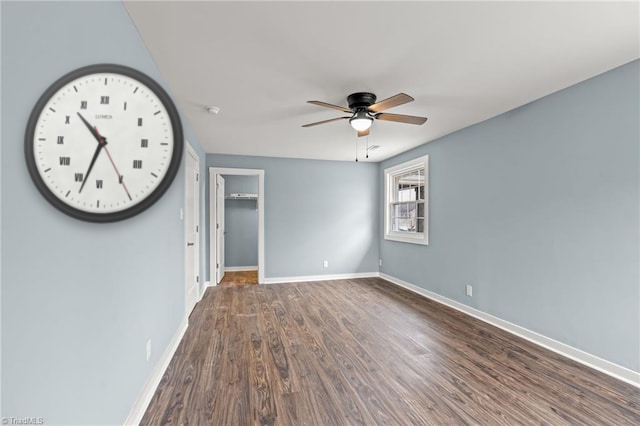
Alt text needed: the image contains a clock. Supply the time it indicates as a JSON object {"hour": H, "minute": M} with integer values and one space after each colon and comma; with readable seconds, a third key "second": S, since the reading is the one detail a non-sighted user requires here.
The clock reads {"hour": 10, "minute": 33, "second": 25}
